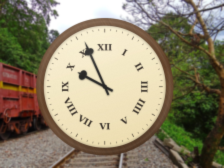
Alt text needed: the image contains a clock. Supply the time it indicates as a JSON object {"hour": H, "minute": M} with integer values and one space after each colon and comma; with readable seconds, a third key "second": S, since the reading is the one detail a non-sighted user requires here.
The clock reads {"hour": 9, "minute": 56}
